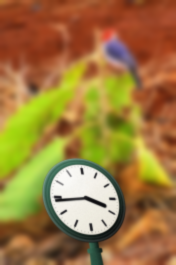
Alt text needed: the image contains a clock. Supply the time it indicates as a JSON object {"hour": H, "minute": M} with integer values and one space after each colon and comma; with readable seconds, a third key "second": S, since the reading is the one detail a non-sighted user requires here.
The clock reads {"hour": 3, "minute": 44}
